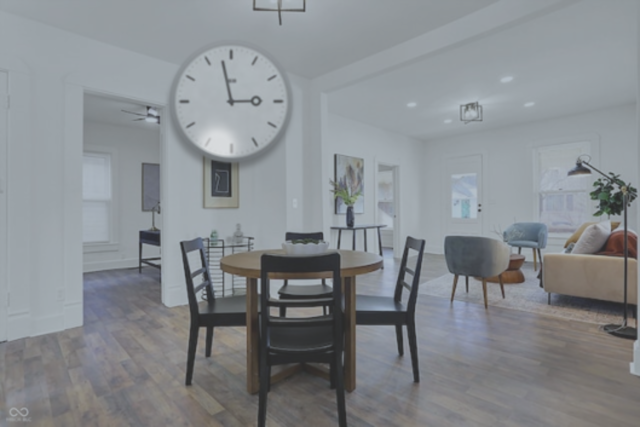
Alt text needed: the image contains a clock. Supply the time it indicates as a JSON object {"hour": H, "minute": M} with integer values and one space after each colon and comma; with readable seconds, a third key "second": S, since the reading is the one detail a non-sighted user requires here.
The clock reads {"hour": 2, "minute": 58}
